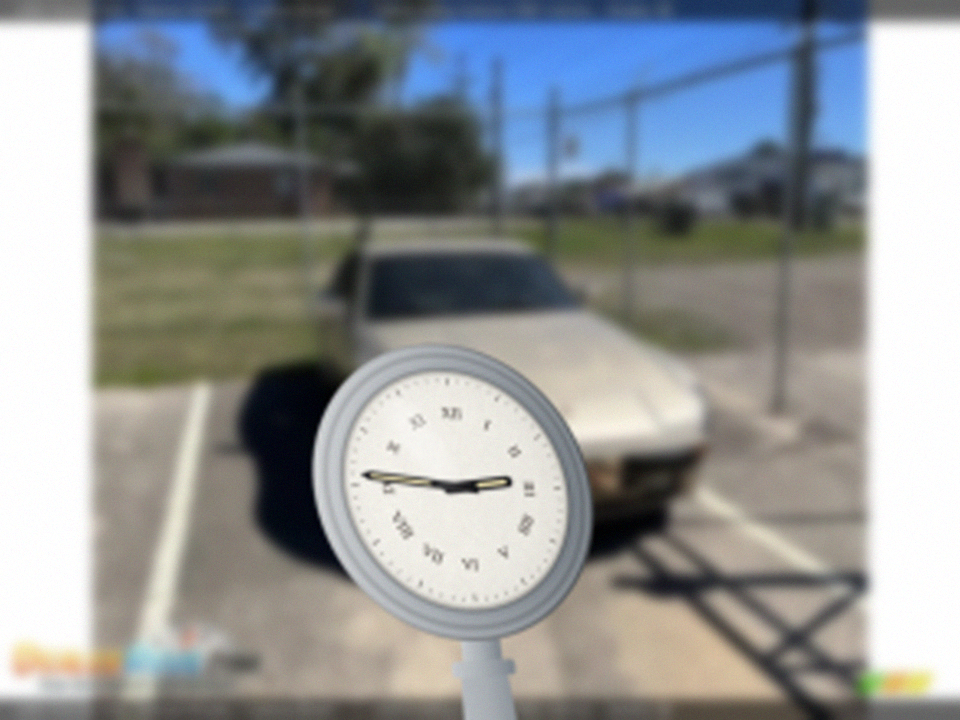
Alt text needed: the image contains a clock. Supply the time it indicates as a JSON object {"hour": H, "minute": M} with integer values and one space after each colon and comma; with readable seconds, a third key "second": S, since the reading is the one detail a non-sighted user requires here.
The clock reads {"hour": 2, "minute": 46}
